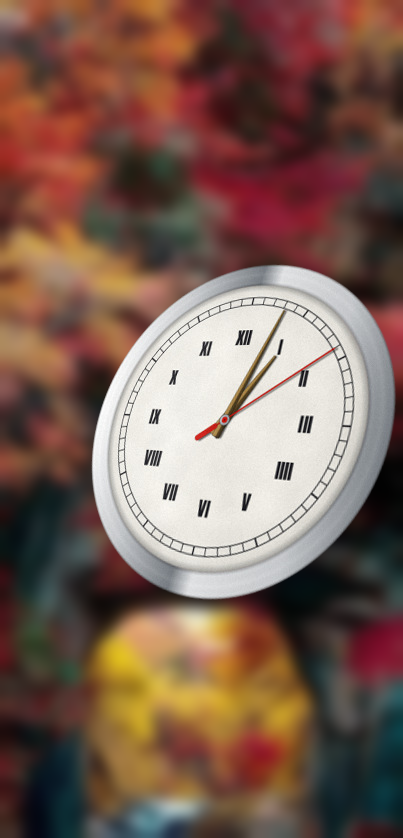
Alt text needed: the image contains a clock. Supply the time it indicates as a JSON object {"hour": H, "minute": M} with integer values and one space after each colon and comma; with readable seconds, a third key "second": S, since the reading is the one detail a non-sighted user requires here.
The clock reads {"hour": 1, "minute": 3, "second": 9}
